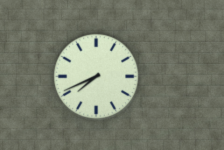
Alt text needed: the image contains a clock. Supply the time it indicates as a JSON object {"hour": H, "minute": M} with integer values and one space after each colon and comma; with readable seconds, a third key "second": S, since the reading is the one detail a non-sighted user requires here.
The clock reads {"hour": 7, "minute": 41}
